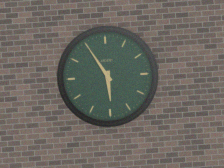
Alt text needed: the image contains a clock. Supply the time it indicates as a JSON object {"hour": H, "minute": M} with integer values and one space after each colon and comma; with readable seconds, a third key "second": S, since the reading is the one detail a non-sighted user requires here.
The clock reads {"hour": 5, "minute": 55}
